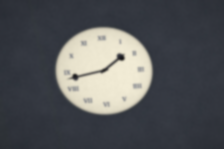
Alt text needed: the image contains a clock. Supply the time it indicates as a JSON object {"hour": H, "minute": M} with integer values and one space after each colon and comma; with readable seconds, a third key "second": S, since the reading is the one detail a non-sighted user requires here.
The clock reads {"hour": 1, "minute": 43}
